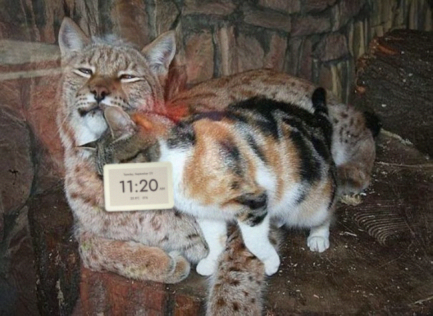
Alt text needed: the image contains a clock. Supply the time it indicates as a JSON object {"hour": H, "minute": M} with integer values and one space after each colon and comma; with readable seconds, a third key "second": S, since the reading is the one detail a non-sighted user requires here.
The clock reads {"hour": 11, "minute": 20}
